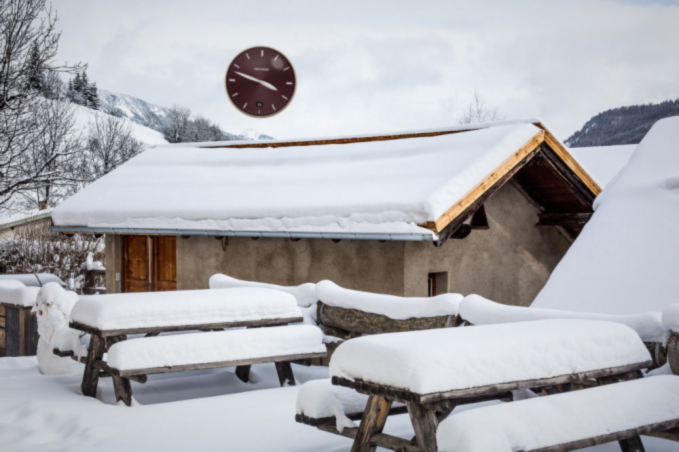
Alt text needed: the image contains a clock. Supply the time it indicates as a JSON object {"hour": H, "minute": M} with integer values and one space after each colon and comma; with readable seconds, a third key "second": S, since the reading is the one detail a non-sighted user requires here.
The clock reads {"hour": 3, "minute": 48}
